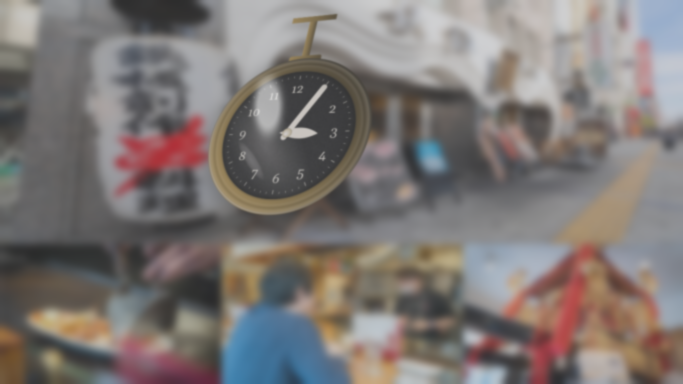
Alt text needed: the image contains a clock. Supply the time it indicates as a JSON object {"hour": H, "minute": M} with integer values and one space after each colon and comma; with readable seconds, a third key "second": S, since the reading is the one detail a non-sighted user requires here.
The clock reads {"hour": 3, "minute": 5}
